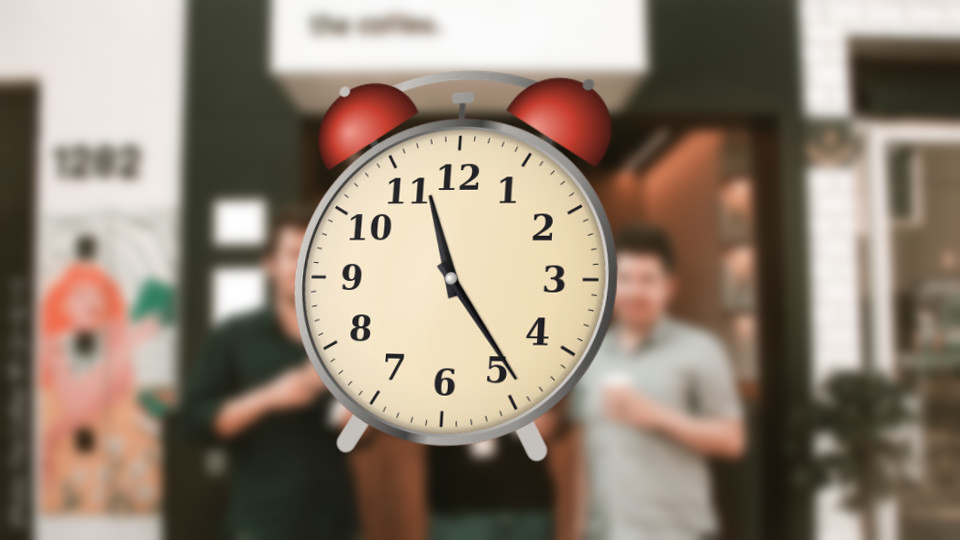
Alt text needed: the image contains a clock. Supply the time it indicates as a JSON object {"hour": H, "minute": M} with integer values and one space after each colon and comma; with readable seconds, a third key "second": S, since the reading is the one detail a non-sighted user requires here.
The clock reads {"hour": 11, "minute": 24}
